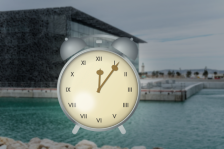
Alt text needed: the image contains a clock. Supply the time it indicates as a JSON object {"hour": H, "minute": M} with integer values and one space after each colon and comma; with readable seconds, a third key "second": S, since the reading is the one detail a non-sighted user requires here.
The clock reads {"hour": 12, "minute": 6}
